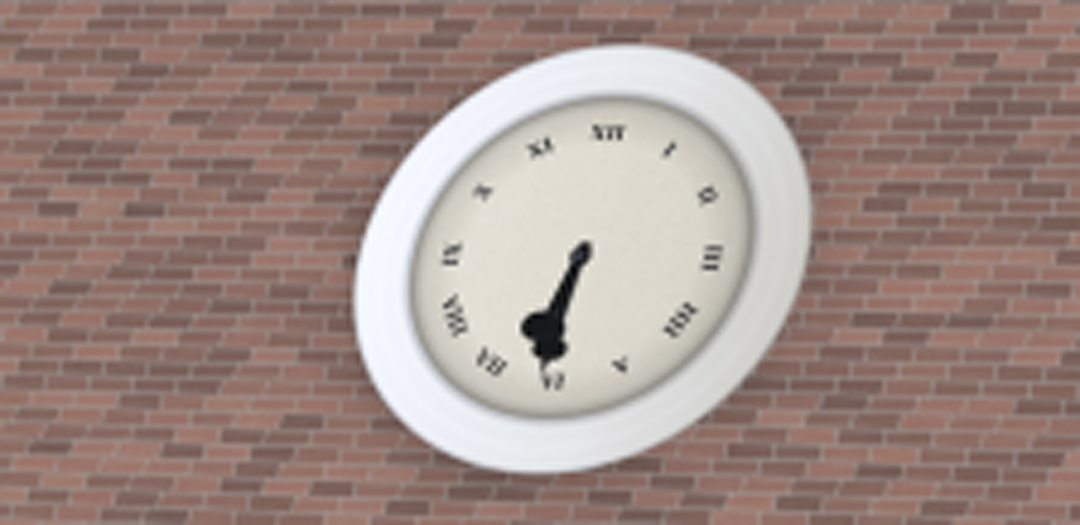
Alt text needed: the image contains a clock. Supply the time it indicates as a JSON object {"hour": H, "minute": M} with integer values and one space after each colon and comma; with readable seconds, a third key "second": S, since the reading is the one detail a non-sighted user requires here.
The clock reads {"hour": 6, "minute": 31}
